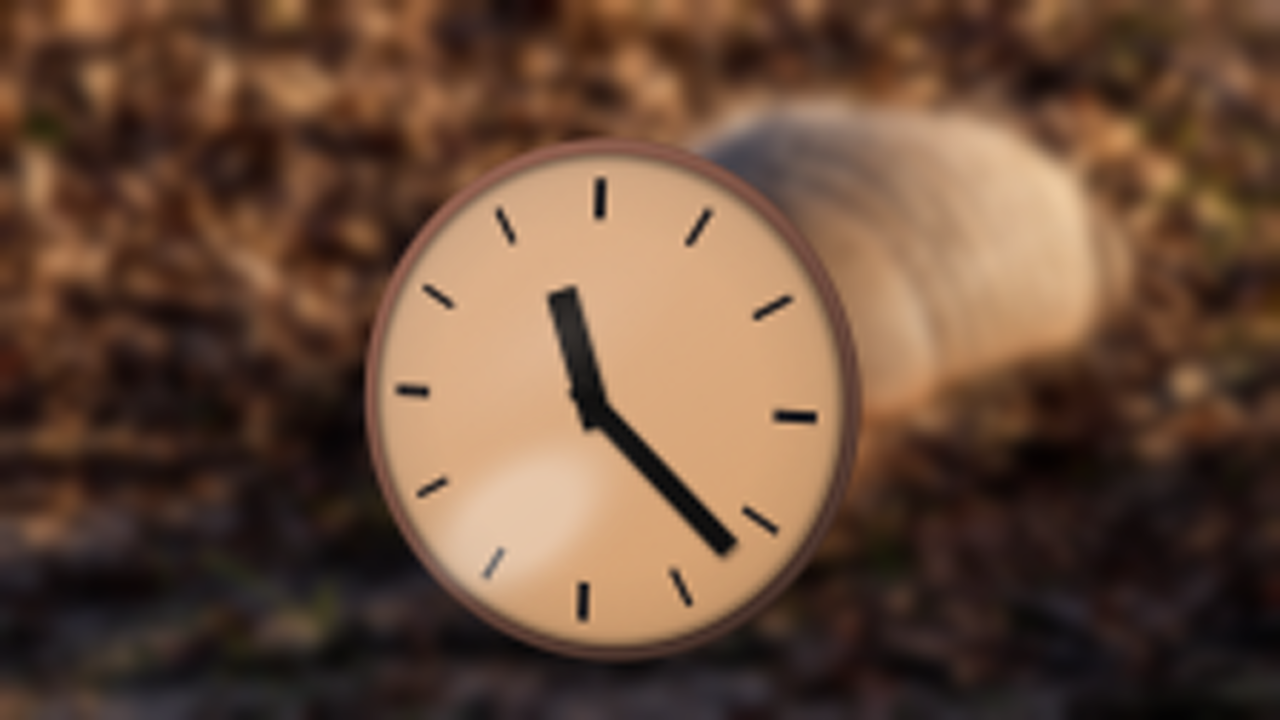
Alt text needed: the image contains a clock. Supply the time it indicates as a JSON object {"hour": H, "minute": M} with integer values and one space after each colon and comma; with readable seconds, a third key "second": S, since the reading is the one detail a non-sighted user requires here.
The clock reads {"hour": 11, "minute": 22}
